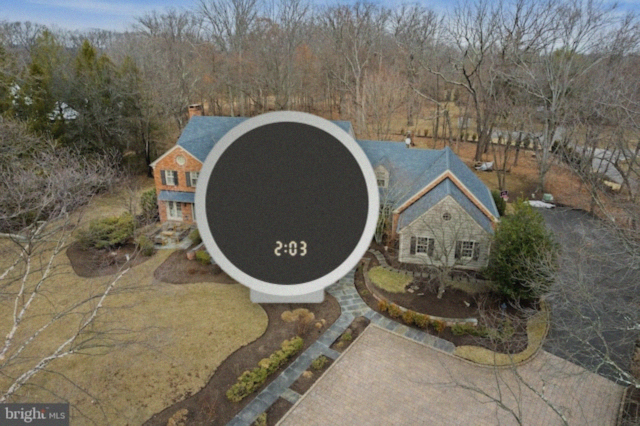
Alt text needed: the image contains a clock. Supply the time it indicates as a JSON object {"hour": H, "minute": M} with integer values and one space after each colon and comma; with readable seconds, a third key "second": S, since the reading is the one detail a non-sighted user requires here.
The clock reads {"hour": 2, "minute": 3}
